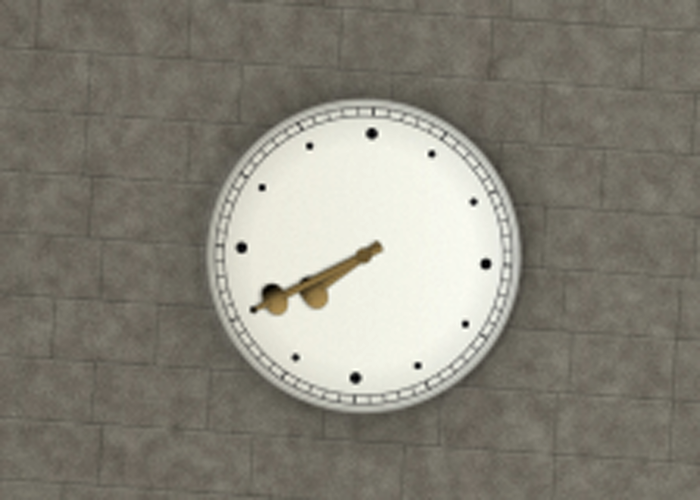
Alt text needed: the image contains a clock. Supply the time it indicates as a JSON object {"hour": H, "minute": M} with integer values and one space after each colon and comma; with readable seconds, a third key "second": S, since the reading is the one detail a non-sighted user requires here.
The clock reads {"hour": 7, "minute": 40}
